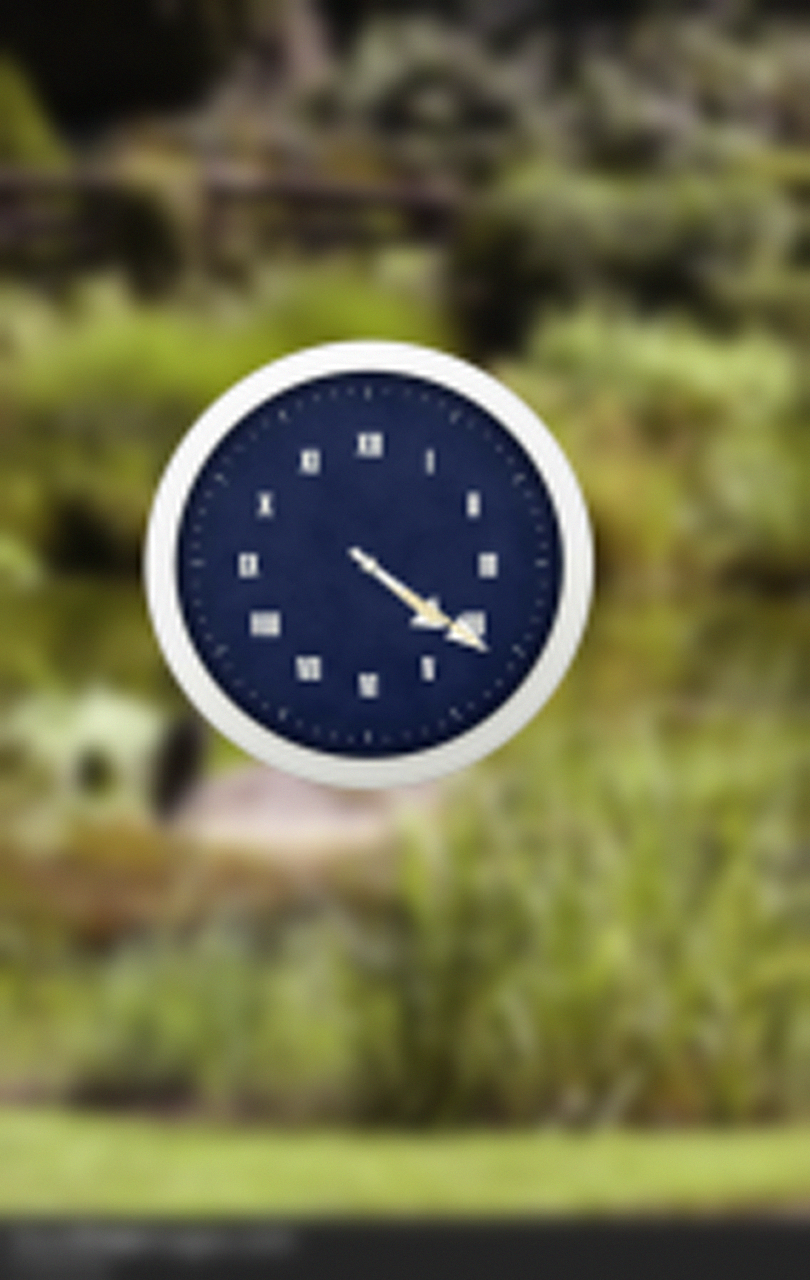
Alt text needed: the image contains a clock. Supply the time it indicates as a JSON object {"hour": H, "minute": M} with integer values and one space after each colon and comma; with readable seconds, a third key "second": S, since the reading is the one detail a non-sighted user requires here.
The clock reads {"hour": 4, "minute": 21}
